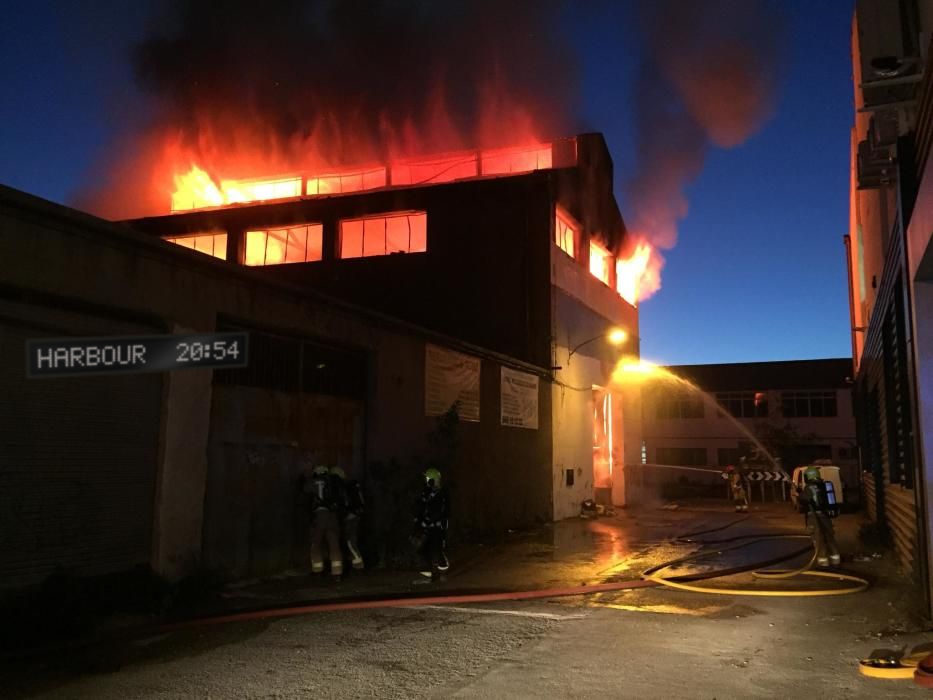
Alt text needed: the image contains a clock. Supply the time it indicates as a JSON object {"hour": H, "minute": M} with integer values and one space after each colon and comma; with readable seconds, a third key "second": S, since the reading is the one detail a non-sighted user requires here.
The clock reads {"hour": 20, "minute": 54}
